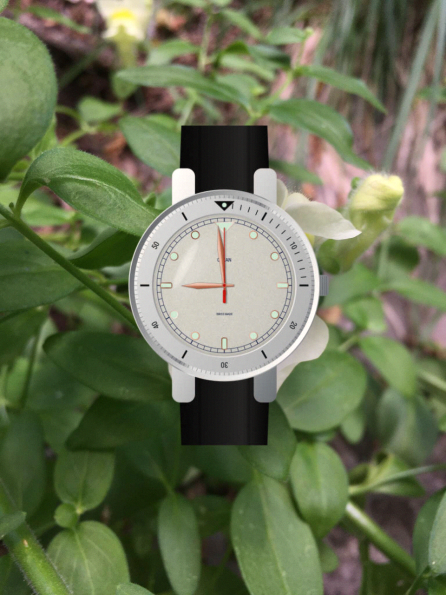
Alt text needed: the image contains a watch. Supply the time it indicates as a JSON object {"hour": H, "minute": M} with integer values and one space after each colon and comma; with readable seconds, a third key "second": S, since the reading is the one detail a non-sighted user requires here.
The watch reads {"hour": 8, "minute": 59, "second": 0}
